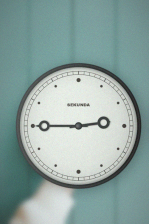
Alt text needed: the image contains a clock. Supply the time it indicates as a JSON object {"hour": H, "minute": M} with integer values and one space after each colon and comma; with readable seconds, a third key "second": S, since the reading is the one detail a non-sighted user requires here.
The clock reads {"hour": 2, "minute": 45}
